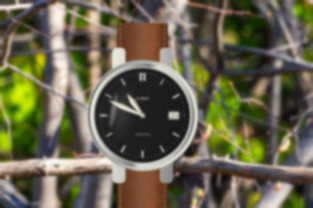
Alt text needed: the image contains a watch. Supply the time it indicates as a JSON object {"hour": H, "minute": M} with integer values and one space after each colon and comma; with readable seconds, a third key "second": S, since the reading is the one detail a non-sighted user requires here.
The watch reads {"hour": 10, "minute": 49}
